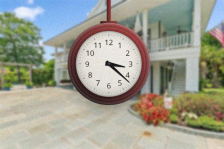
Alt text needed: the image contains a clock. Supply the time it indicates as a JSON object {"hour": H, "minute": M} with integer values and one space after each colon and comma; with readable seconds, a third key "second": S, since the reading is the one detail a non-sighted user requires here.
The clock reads {"hour": 3, "minute": 22}
